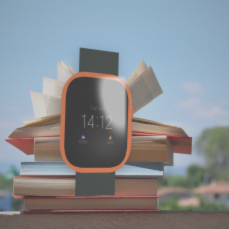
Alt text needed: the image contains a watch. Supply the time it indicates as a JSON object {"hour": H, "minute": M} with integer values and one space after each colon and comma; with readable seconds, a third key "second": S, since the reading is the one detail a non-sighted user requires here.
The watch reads {"hour": 14, "minute": 12}
